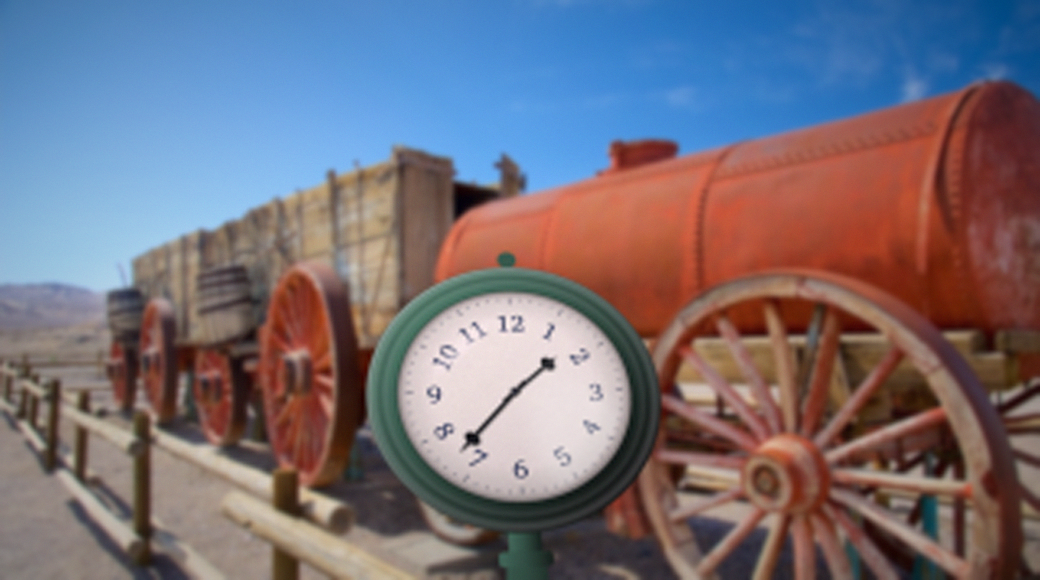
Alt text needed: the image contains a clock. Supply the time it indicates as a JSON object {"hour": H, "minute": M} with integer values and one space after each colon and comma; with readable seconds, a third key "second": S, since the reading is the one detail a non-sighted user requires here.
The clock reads {"hour": 1, "minute": 37}
